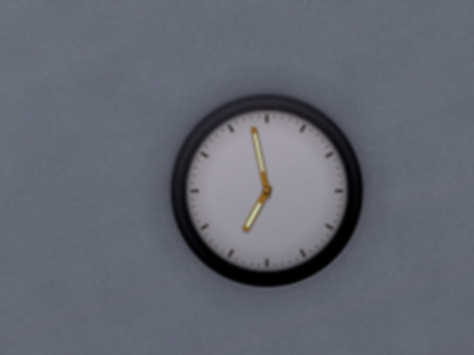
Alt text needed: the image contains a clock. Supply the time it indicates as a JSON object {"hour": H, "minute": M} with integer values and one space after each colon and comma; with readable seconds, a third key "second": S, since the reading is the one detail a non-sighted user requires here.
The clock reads {"hour": 6, "minute": 58}
